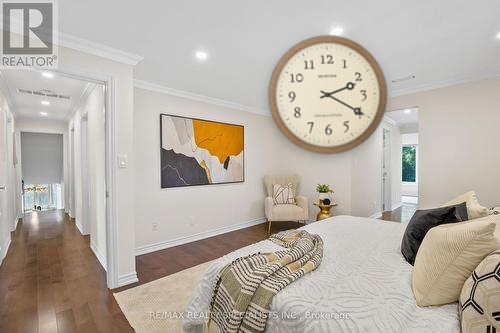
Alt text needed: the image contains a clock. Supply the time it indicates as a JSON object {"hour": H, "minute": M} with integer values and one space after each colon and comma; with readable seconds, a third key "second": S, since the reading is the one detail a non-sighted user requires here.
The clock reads {"hour": 2, "minute": 20}
